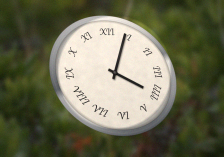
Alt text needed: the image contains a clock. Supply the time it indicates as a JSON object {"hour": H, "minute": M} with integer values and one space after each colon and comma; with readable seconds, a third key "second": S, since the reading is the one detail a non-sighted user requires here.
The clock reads {"hour": 4, "minute": 4}
